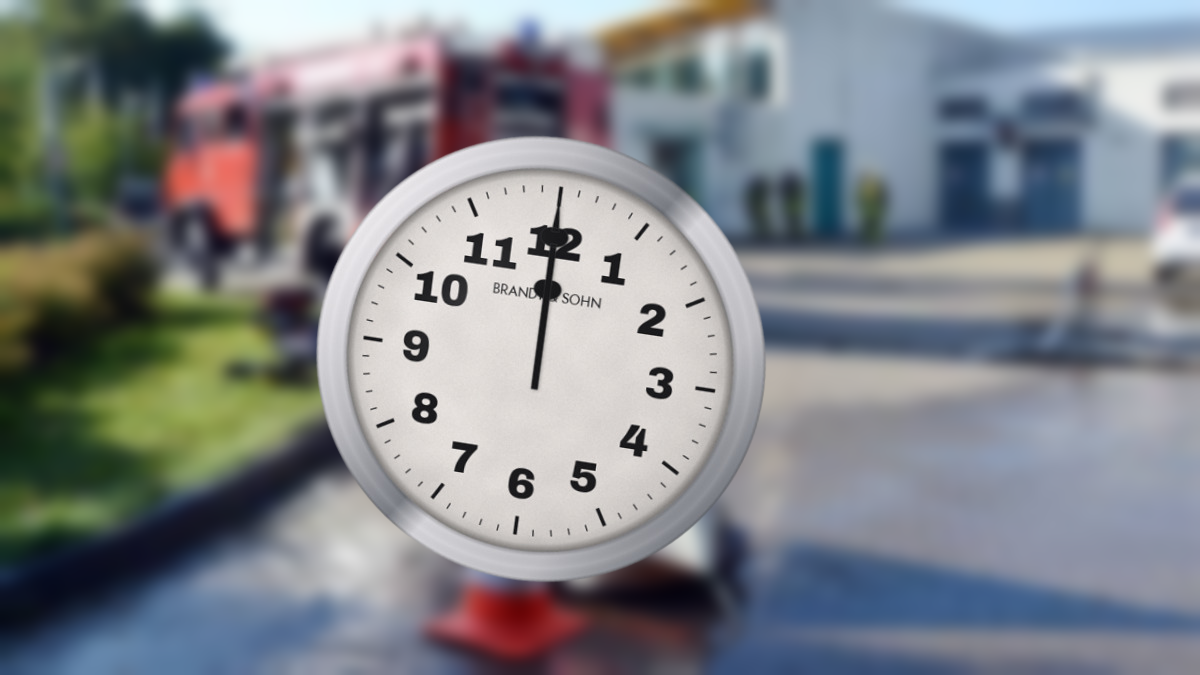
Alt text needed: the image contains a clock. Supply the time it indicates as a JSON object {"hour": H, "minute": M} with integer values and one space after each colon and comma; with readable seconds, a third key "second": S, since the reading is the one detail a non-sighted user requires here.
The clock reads {"hour": 12, "minute": 0}
